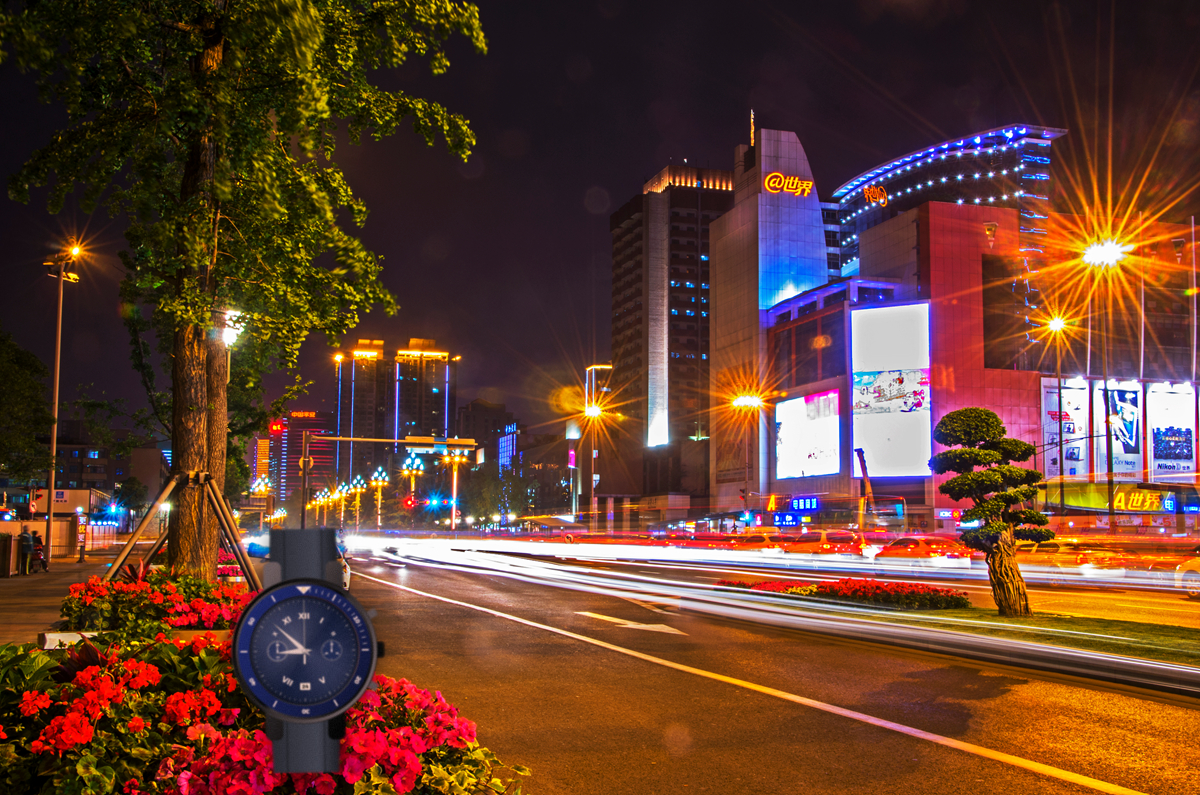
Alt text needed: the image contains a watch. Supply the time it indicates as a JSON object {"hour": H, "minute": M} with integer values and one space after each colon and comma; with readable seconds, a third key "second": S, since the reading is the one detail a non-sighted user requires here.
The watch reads {"hour": 8, "minute": 52}
